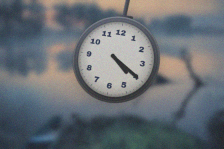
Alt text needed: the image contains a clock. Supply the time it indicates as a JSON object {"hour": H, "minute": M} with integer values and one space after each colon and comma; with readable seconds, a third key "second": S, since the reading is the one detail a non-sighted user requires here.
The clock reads {"hour": 4, "minute": 20}
